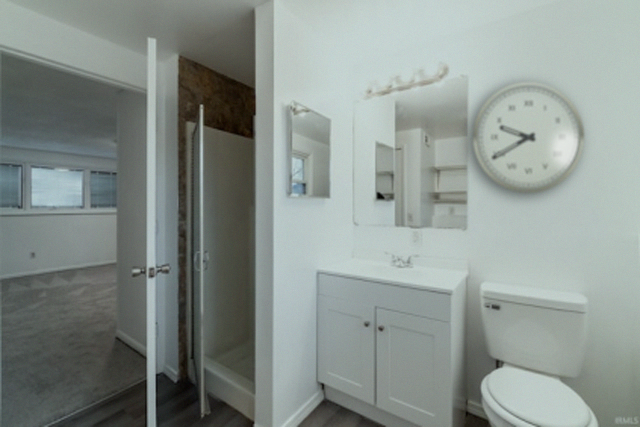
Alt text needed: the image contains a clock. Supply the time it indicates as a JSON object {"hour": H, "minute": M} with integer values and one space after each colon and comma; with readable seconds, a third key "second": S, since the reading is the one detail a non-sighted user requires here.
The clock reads {"hour": 9, "minute": 40}
